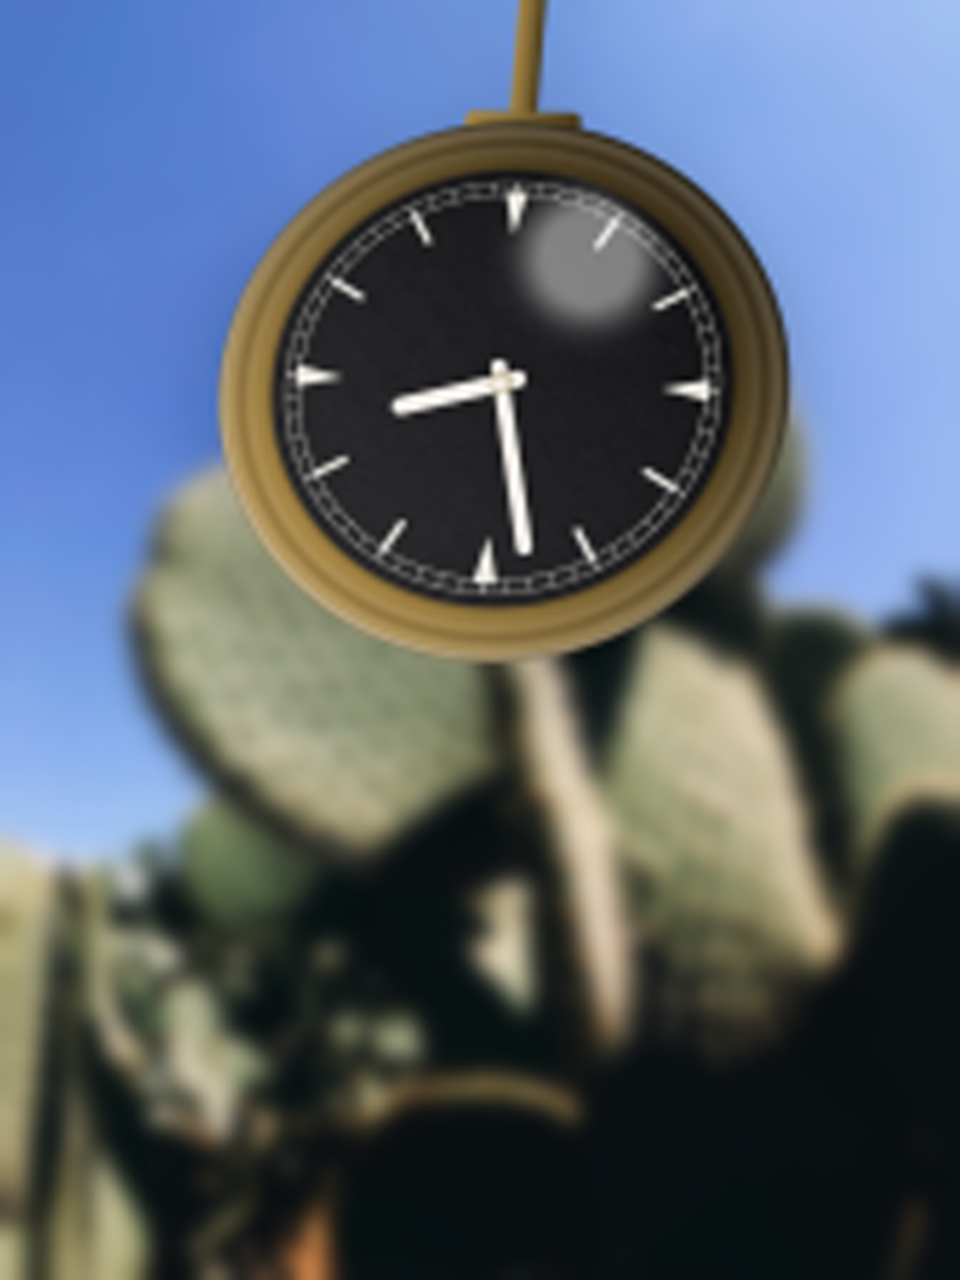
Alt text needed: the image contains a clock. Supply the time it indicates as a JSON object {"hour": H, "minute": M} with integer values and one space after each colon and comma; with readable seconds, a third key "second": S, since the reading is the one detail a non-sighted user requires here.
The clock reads {"hour": 8, "minute": 28}
